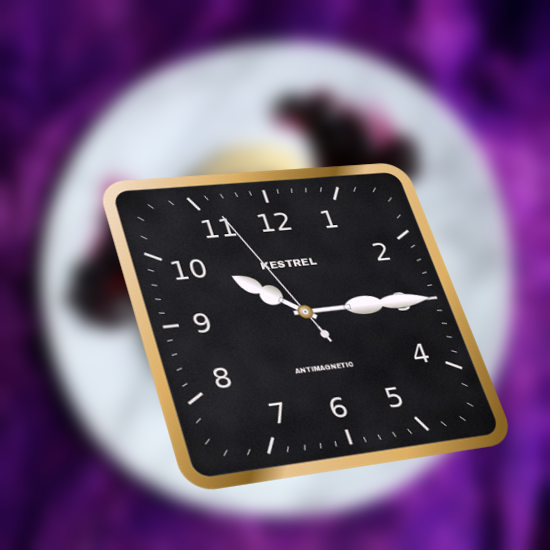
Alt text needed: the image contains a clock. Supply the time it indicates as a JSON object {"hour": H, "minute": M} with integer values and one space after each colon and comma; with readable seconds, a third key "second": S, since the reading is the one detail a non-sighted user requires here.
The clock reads {"hour": 10, "minute": 14, "second": 56}
